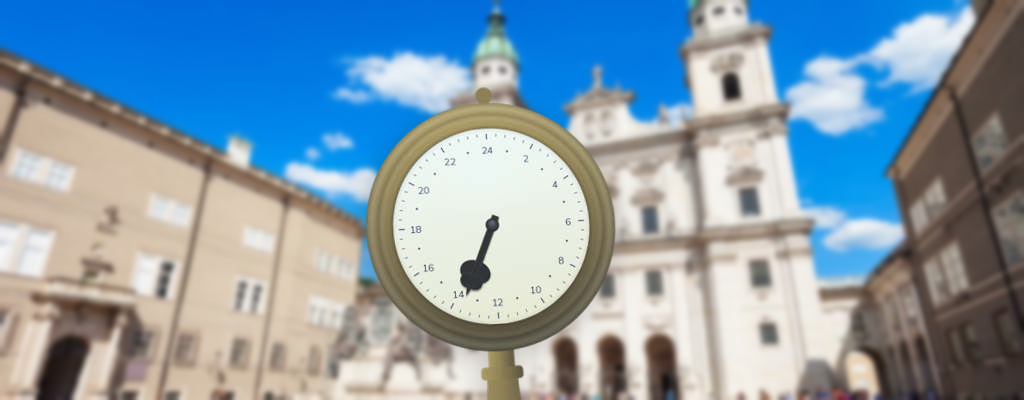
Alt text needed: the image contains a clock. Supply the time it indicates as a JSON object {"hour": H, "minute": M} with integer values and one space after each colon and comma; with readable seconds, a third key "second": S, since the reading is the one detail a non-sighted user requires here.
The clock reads {"hour": 13, "minute": 34}
